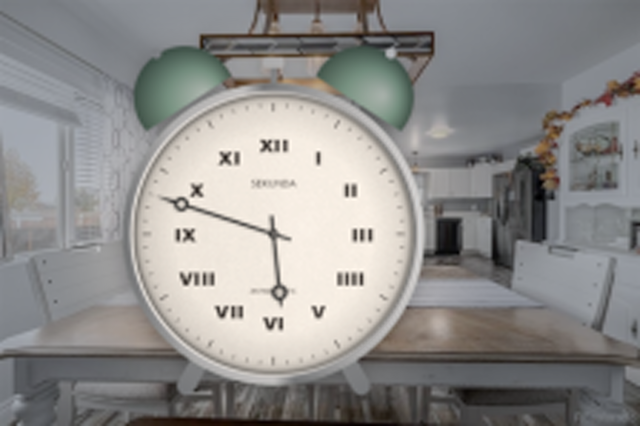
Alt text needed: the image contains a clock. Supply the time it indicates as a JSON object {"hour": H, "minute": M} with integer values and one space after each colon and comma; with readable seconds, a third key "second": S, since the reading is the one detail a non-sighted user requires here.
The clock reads {"hour": 5, "minute": 48}
